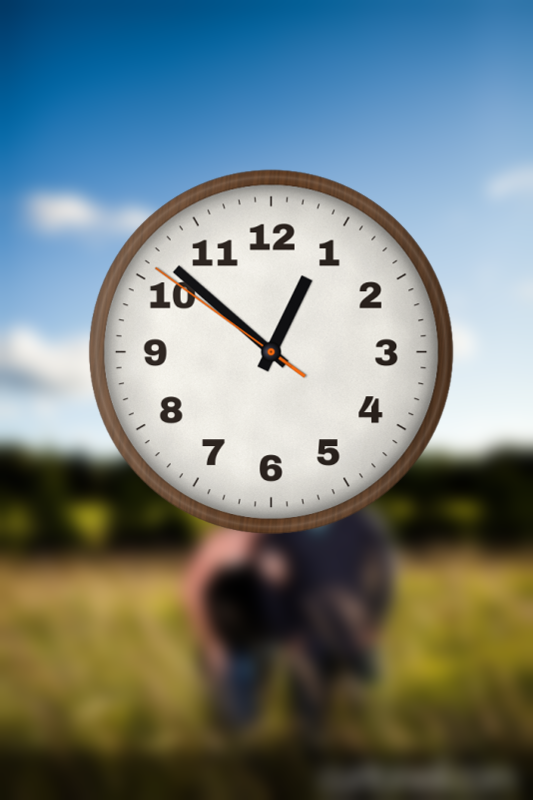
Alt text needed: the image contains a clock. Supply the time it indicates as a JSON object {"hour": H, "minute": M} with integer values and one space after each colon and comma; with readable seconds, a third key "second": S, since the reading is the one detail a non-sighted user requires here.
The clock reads {"hour": 12, "minute": 51, "second": 51}
